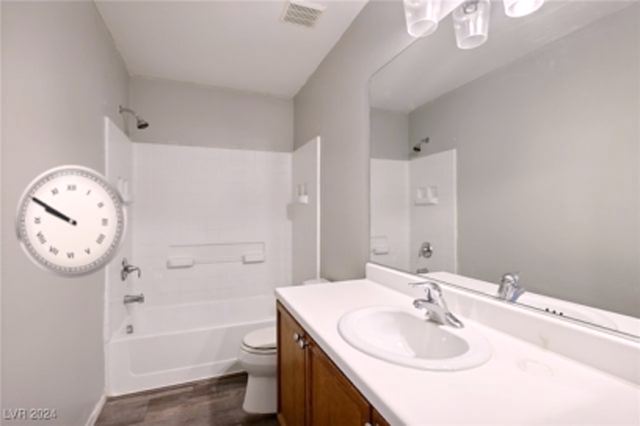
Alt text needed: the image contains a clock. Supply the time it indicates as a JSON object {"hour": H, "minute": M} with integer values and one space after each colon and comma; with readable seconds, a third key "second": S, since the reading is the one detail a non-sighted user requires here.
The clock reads {"hour": 9, "minute": 50}
